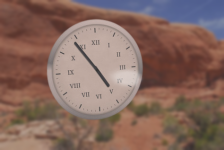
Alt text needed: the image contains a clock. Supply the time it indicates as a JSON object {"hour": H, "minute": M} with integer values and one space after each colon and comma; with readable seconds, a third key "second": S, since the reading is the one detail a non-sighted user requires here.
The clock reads {"hour": 4, "minute": 54}
